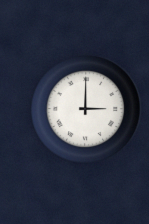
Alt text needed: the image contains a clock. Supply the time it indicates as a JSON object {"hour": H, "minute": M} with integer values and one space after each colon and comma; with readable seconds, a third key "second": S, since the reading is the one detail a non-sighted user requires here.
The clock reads {"hour": 3, "minute": 0}
